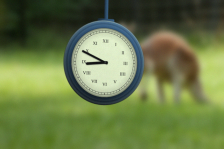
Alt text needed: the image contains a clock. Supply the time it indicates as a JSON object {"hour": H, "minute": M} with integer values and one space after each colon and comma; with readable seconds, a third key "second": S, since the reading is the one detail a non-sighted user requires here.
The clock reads {"hour": 8, "minute": 49}
